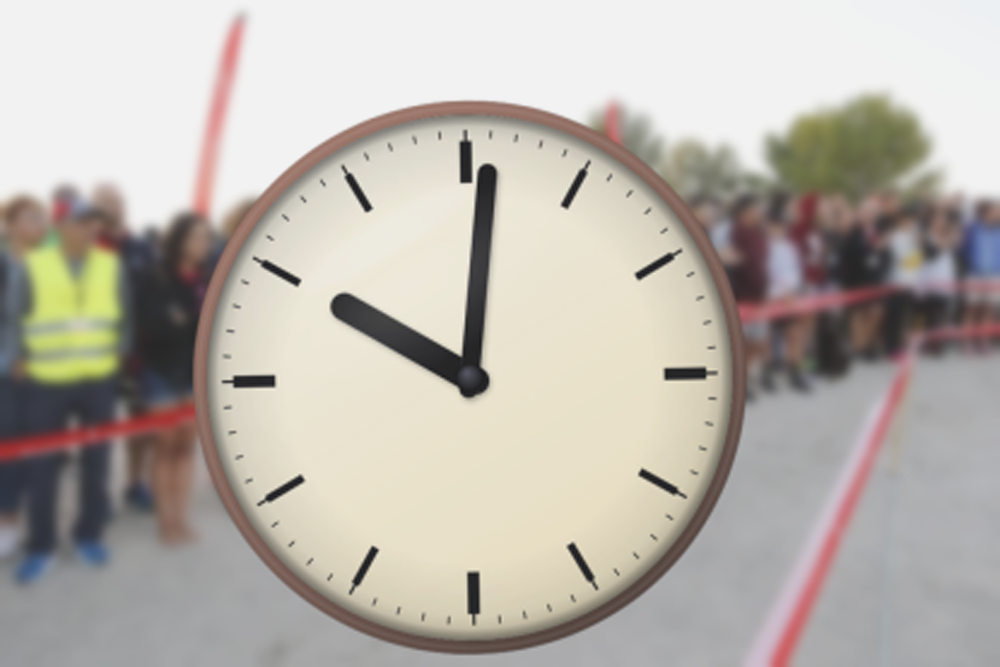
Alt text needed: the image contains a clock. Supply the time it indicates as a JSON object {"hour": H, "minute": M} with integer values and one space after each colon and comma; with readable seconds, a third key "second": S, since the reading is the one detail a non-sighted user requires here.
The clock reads {"hour": 10, "minute": 1}
